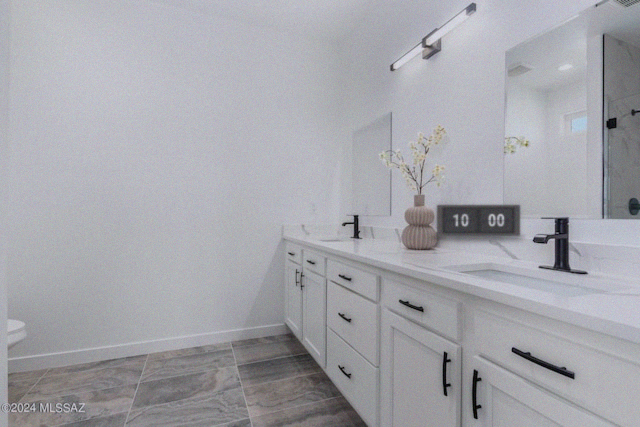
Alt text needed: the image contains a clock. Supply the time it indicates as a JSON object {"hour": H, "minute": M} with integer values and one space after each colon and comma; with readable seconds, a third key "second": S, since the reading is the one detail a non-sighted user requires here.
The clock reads {"hour": 10, "minute": 0}
